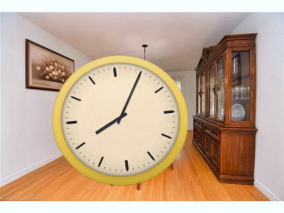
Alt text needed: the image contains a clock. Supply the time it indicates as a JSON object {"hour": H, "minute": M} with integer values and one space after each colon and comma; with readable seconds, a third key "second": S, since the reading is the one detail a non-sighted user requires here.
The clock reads {"hour": 8, "minute": 5}
